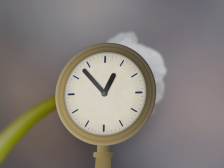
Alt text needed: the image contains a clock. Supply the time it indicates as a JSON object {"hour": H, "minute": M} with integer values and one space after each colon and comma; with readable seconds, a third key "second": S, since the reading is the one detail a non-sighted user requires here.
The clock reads {"hour": 12, "minute": 53}
